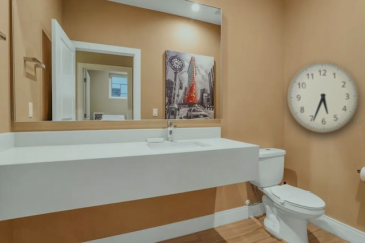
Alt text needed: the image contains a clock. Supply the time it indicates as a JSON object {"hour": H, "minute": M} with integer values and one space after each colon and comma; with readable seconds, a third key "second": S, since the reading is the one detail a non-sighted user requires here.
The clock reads {"hour": 5, "minute": 34}
